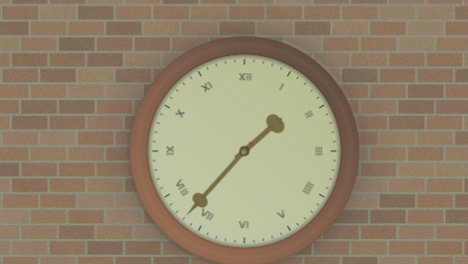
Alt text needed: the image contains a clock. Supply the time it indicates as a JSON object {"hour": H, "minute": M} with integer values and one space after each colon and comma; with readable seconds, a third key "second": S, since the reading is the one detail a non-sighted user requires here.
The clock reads {"hour": 1, "minute": 37}
